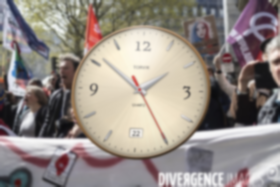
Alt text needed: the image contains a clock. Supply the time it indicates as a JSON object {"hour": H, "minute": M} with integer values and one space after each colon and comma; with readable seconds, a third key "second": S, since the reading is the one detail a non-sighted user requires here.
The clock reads {"hour": 1, "minute": 51, "second": 25}
